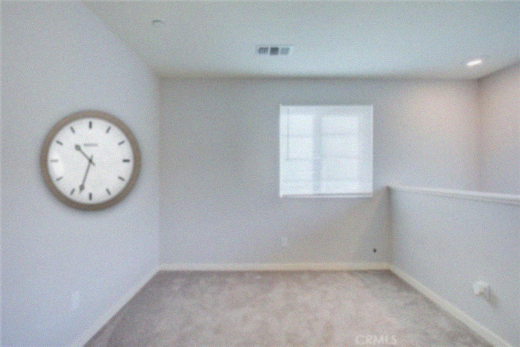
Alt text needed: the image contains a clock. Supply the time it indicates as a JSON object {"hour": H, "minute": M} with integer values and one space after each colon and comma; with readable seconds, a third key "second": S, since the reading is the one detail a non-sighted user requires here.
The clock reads {"hour": 10, "minute": 33}
